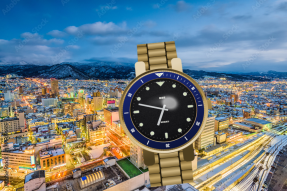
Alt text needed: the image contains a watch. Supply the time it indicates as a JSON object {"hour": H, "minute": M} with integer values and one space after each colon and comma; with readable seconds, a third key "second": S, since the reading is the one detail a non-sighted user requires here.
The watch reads {"hour": 6, "minute": 48}
